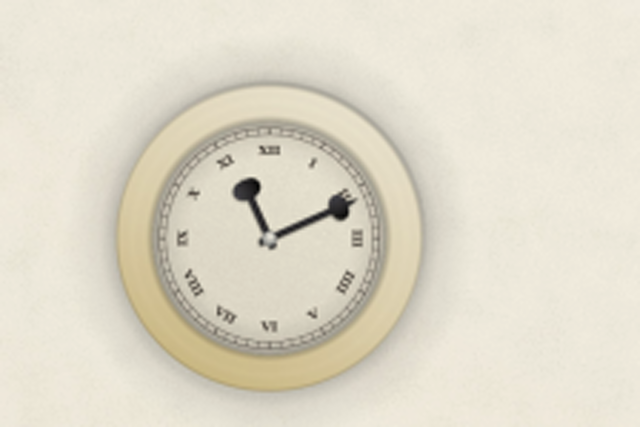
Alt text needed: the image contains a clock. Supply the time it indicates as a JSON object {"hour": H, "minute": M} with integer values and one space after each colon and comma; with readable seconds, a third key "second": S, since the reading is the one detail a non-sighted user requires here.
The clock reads {"hour": 11, "minute": 11}
